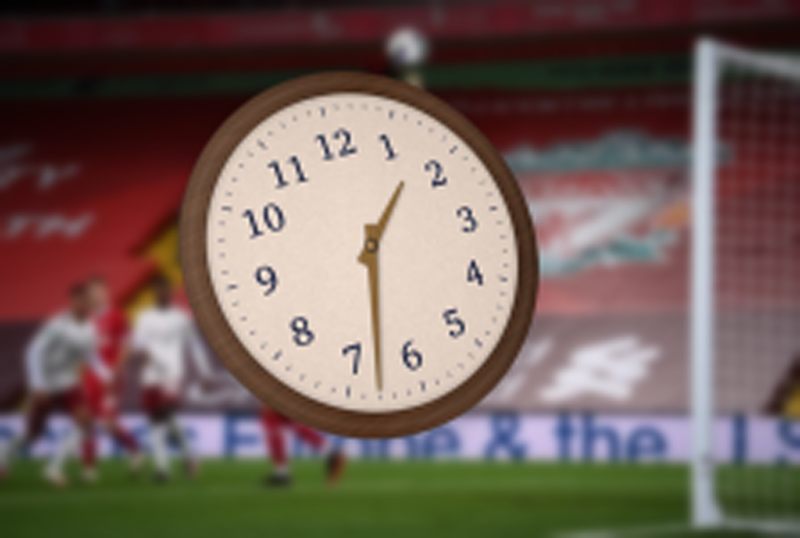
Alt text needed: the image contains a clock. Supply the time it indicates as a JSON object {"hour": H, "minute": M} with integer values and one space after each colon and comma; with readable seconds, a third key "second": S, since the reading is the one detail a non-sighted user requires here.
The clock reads {"hour": 1, "minute": 33}
